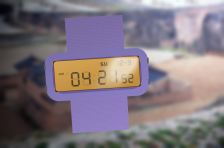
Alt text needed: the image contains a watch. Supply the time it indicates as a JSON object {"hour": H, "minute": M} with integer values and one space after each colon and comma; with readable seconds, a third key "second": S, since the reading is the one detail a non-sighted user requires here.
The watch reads {"hour": 4, "minute": 21, "second": 52}
